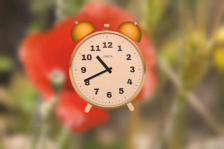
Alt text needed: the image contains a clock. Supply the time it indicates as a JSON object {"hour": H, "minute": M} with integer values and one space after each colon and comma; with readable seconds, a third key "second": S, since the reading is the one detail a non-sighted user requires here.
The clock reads {"hour": 10, "minute": 41}
